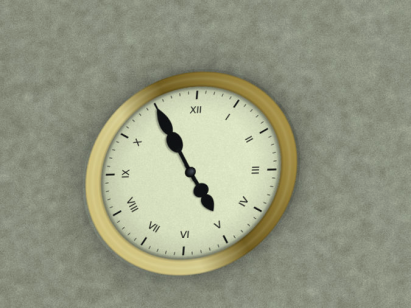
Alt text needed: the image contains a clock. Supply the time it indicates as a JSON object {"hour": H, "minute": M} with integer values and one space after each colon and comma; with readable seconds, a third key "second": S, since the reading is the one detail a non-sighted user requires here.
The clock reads {"hour": 4, "minute": 55}
